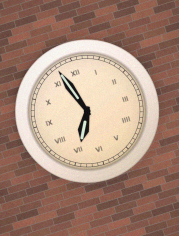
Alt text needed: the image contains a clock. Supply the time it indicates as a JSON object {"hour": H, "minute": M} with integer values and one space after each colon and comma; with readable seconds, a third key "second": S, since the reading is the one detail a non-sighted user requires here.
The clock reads {"hour": 6, "minute": 57}
